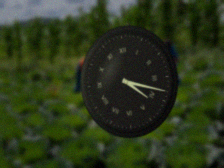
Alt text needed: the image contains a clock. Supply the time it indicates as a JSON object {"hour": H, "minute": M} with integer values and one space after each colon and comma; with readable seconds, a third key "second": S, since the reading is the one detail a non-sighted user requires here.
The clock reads {"hour": 4, "minute": 18}
